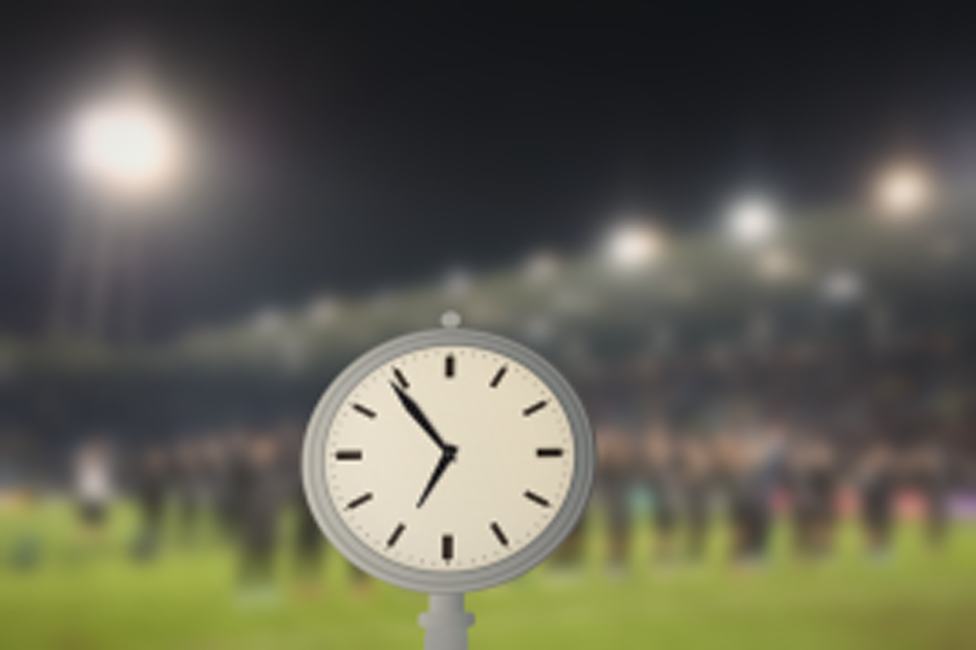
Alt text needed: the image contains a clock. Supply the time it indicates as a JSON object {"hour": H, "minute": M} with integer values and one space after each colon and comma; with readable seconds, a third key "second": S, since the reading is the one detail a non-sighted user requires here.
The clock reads {"hour": 6, "minute": 54}
